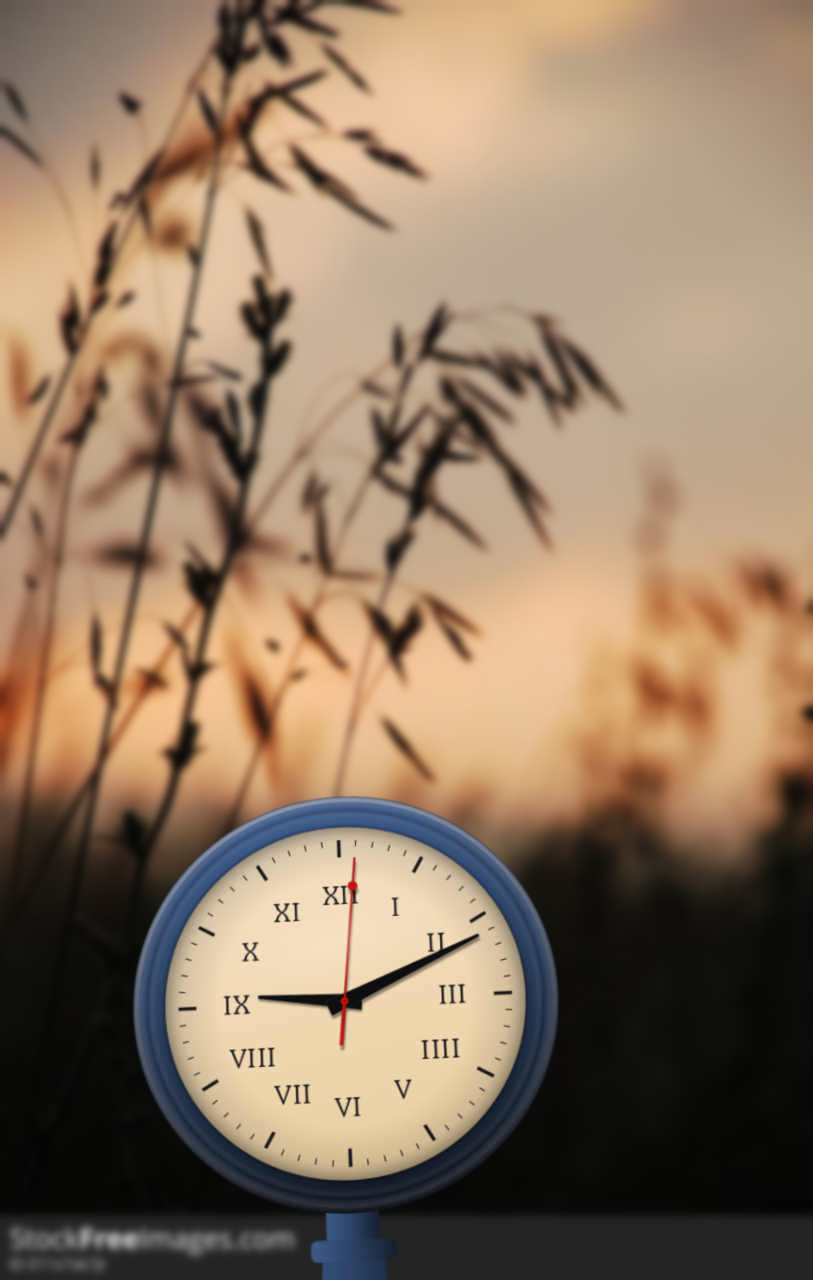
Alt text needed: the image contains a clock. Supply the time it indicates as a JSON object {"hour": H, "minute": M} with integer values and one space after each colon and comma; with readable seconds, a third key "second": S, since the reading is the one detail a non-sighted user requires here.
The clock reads {"hour": 9, "minute": 11, "second": 1}
